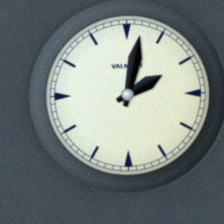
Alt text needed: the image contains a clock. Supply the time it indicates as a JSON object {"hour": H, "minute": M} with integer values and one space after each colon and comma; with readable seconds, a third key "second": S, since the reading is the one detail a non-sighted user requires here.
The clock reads {"hour": 2, "minute": 2}
